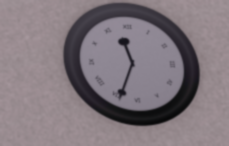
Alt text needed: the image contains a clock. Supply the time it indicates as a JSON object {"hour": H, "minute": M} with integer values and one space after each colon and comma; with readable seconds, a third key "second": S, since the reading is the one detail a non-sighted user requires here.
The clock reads {"hour": 11, "minute": 34}
